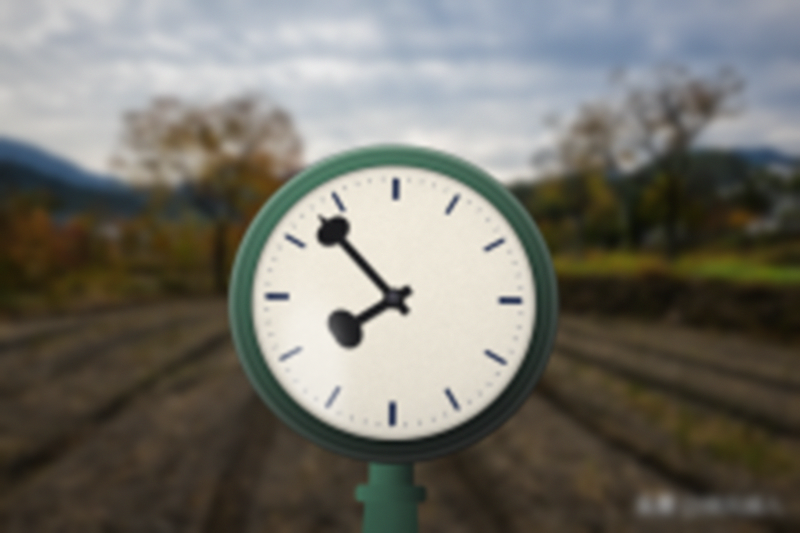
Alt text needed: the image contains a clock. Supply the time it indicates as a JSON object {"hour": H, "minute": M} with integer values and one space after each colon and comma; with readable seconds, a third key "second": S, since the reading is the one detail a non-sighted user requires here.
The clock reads {"hour": 7, "minute": 53}
